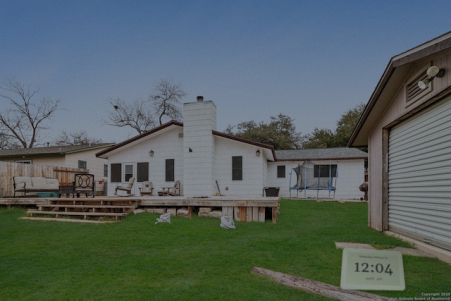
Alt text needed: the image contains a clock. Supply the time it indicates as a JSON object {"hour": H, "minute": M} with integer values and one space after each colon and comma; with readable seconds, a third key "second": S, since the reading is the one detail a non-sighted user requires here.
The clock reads {"hour": 12, "minute": 4}
